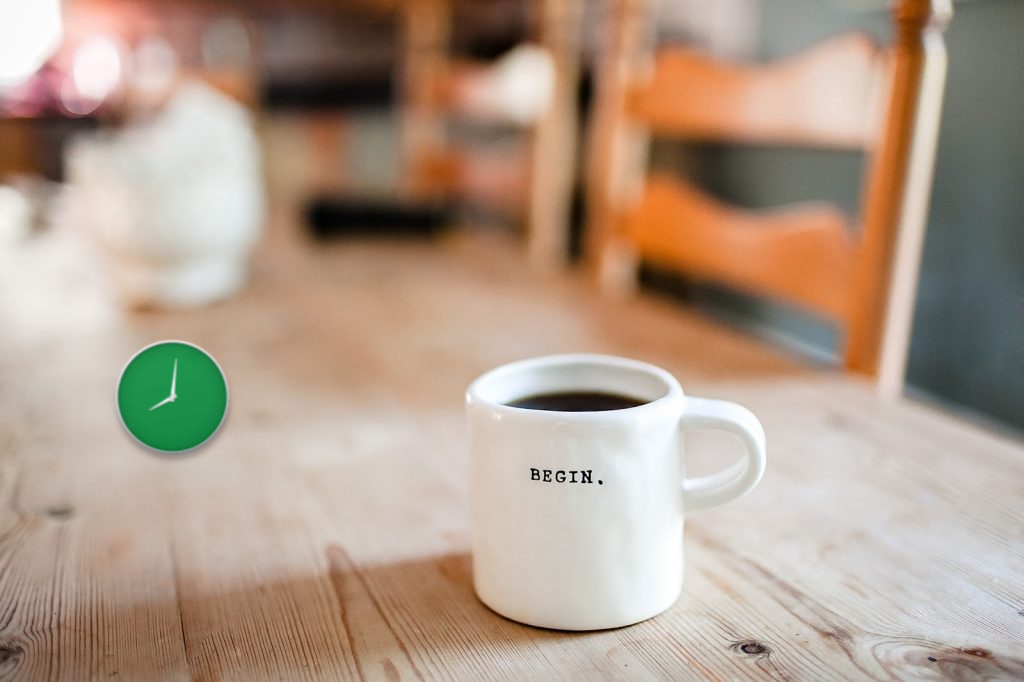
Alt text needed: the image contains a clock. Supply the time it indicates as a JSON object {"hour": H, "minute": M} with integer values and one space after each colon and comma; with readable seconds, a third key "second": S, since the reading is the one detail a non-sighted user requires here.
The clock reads {"hour": 8, "minute": 1}
